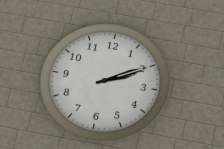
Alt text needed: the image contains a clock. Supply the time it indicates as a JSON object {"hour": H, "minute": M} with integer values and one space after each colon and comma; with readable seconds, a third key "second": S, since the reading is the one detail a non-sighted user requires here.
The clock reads {"hour": 2, "minute": 10}
